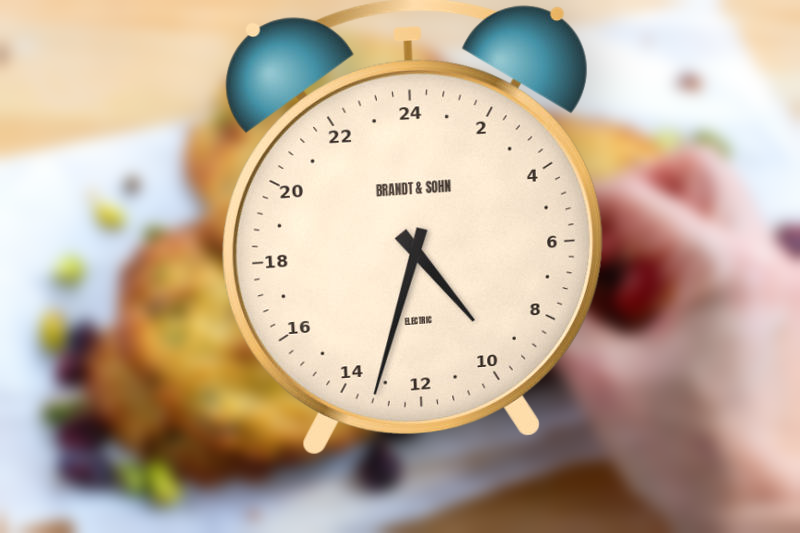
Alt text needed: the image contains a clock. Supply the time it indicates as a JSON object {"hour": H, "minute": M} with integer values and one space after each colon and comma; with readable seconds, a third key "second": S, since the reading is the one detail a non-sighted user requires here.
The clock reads {"hour": 9, "minute": 33}
